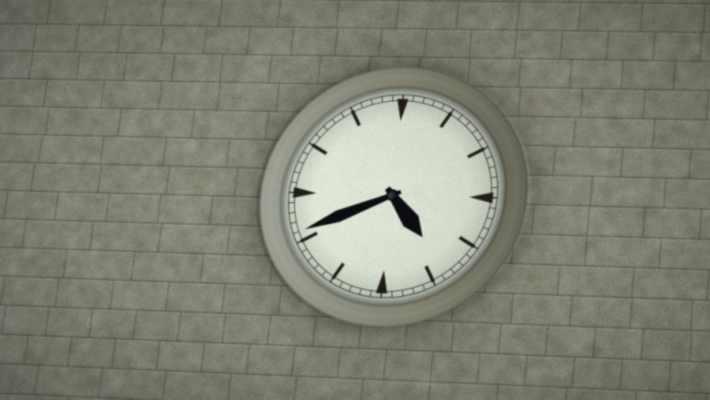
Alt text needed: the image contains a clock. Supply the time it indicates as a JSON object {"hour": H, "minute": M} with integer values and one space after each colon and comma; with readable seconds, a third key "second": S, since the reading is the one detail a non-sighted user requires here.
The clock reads {"hour": 4, "minute": 41}
